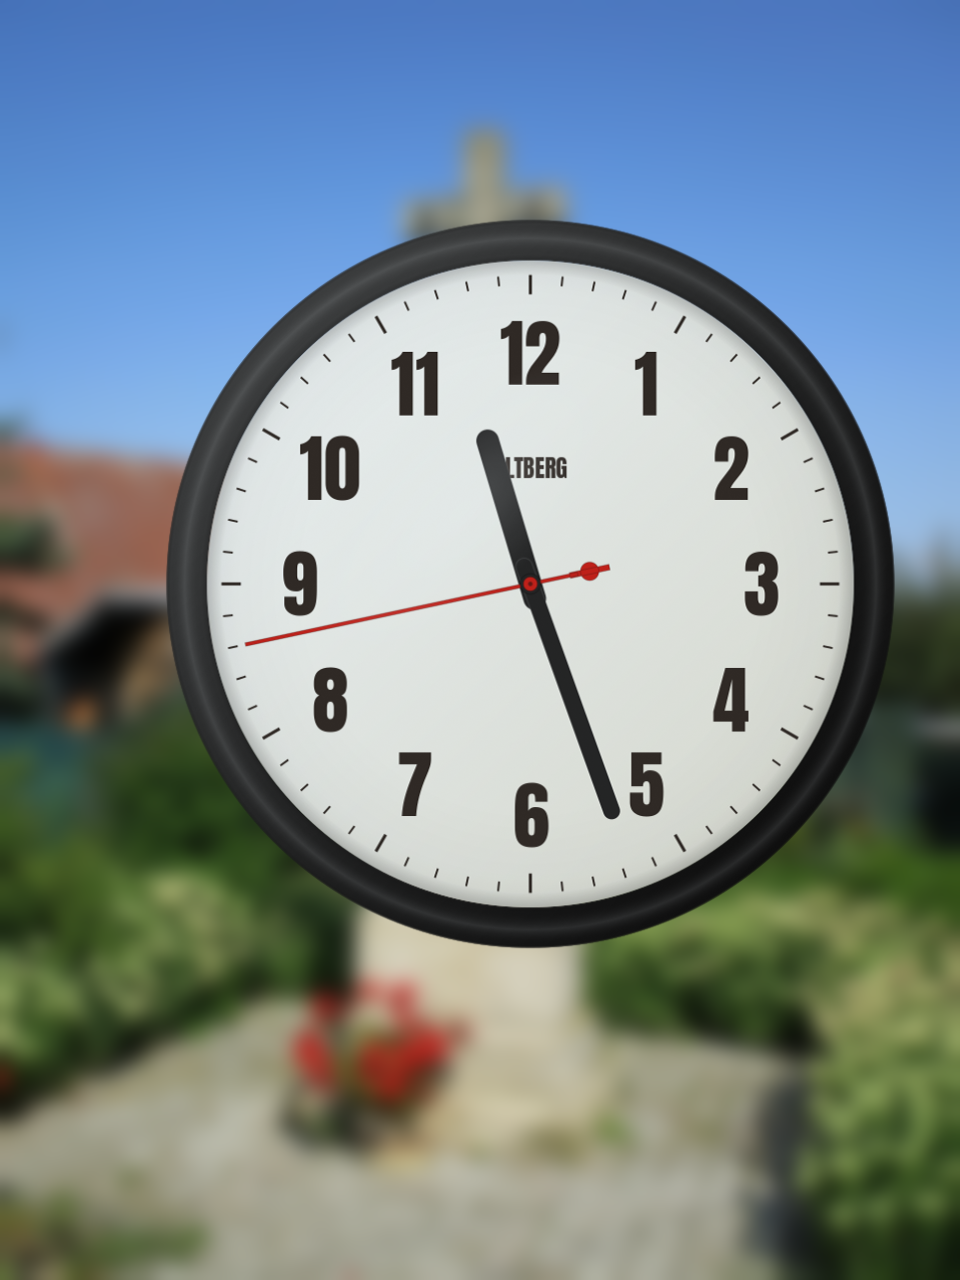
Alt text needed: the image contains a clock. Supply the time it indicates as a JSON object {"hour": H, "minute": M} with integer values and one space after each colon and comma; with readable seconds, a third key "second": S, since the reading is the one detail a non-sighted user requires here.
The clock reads {"hour": 11, "minute": 26, "second": 43}
